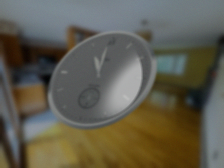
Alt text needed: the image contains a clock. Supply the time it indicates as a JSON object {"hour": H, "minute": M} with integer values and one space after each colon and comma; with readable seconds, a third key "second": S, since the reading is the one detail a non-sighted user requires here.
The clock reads {"hour": 10, "minute": 59}
